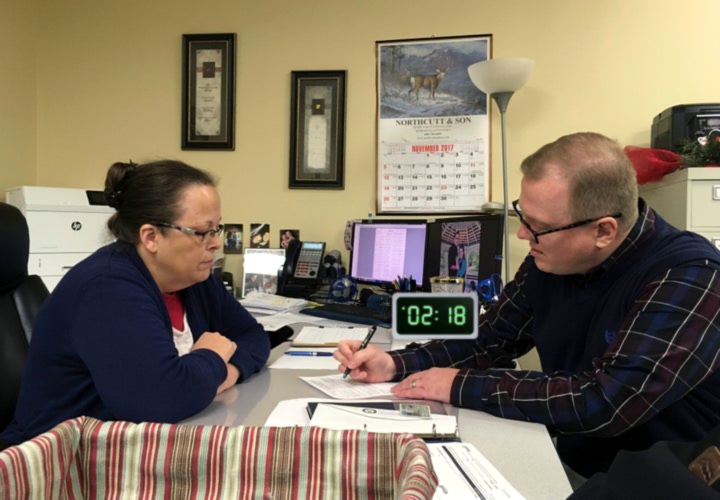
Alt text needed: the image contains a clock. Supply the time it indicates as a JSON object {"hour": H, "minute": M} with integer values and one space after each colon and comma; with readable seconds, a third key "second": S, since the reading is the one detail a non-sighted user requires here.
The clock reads {"hour": 2, "minute": 18}
